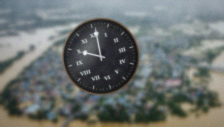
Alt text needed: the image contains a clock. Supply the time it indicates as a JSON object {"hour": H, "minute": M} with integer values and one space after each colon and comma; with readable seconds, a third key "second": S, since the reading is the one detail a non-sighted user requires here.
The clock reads {"hour": 10, "minute": 1}
